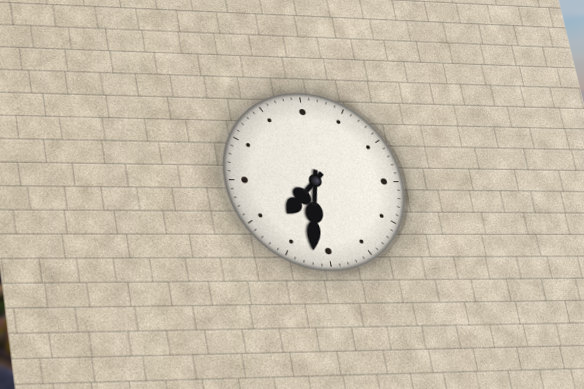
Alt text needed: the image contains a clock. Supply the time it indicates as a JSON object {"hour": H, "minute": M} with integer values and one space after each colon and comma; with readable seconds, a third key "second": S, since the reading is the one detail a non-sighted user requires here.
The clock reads {"hour": 7, "minute": 32}
